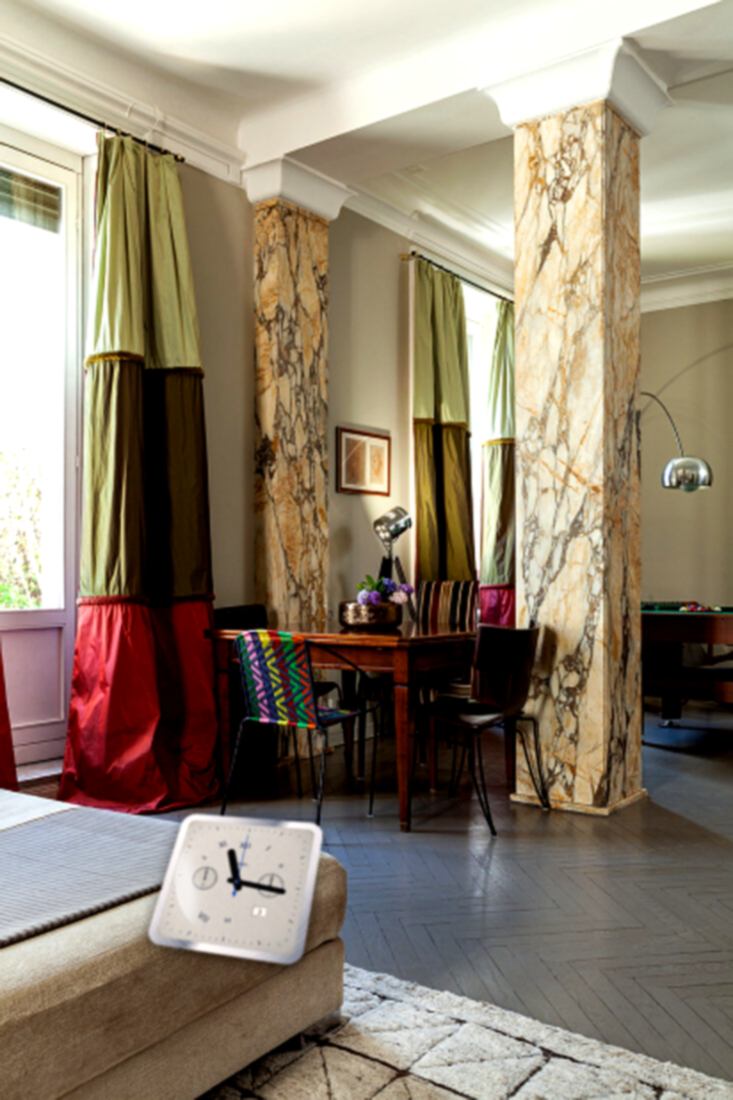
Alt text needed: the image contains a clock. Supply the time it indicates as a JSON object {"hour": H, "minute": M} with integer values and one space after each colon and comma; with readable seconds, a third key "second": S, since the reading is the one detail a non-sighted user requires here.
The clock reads {"hour": 11, "minute": 16}
